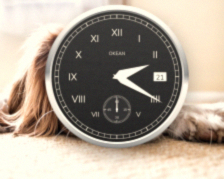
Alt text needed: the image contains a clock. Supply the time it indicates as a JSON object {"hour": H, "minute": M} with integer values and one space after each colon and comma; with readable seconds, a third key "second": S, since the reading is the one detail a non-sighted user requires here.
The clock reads {"hour": 2, "minute": 20}
